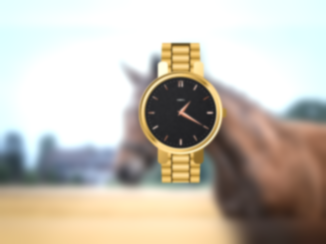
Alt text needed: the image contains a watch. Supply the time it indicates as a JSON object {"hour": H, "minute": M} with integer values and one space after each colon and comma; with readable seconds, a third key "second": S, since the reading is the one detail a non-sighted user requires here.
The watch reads {"hour": 1, "minute": 20}
